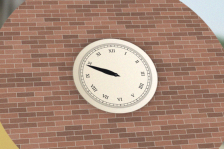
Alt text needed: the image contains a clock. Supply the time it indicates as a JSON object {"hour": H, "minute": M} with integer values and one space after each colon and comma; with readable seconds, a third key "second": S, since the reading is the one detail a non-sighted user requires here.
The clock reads {"hour": 9, "minute": 49}
